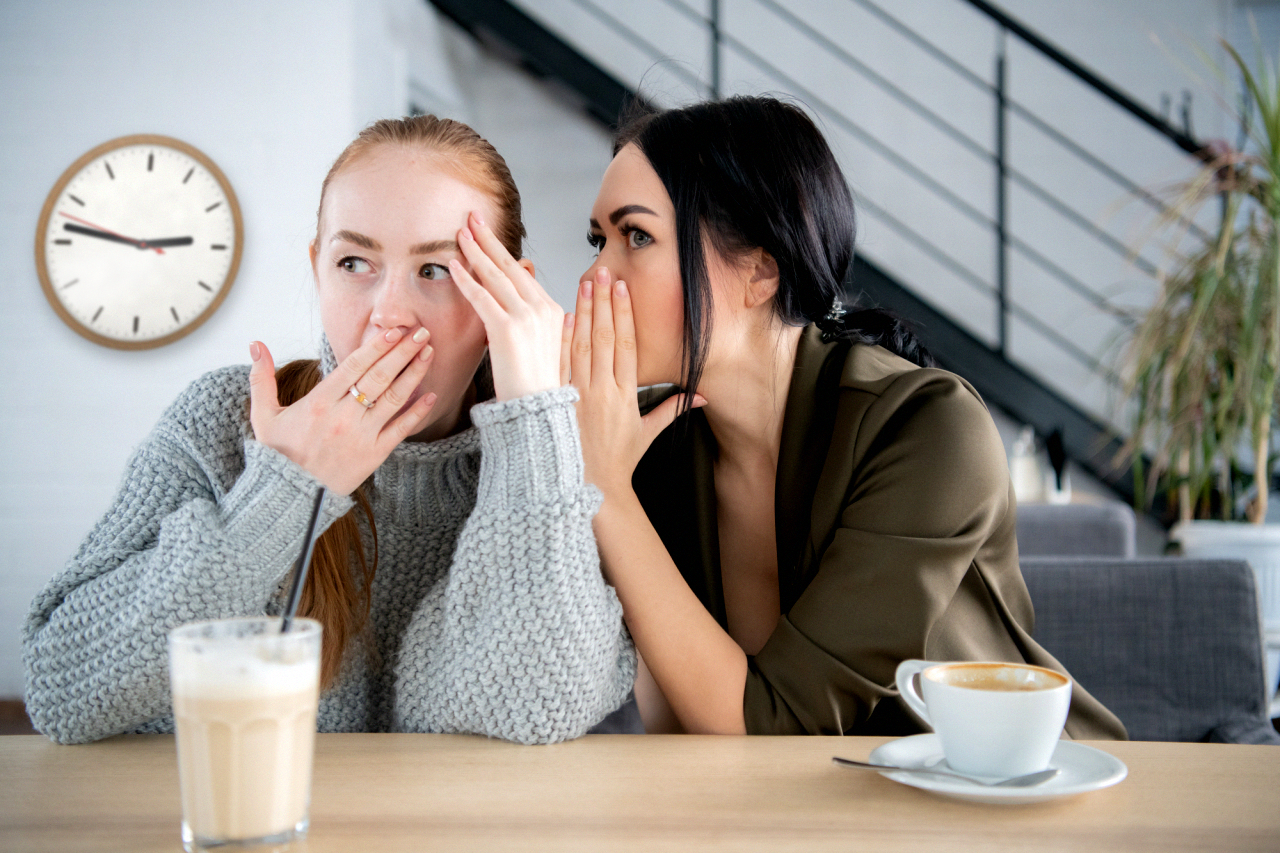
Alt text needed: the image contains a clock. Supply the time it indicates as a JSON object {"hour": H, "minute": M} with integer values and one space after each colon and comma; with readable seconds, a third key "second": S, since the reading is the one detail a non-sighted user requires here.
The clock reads {"hour": 2, "minute": 46, "second": 48}
